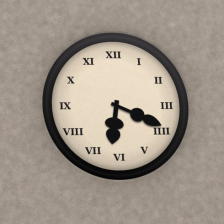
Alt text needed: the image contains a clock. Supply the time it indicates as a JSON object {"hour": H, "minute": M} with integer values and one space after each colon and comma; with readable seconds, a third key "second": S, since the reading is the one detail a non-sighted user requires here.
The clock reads {"hour": 6, "minute": 19}
